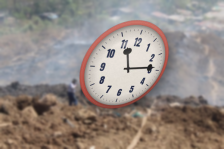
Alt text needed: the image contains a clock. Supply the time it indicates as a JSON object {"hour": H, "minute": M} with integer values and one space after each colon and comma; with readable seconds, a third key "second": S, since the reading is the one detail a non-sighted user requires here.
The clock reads {"hour": 11, "minute": 14}
